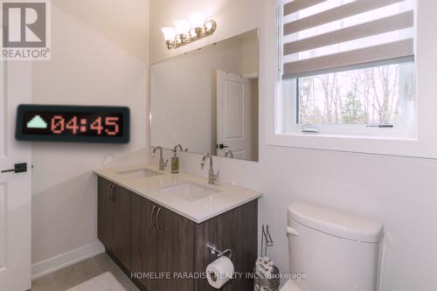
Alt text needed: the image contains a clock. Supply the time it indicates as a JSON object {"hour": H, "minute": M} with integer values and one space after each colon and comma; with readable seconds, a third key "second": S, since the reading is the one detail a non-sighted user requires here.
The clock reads {"hour": 4, "minute": 45}
